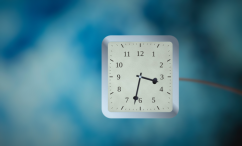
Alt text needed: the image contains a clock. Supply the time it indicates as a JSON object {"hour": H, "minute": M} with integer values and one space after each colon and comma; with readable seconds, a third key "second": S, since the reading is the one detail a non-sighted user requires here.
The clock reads {"hour": 3, "minute": 32}
